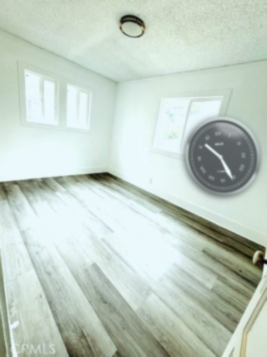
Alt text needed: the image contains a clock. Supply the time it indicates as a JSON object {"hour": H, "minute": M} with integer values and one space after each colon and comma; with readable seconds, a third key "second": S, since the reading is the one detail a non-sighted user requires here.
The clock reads {"hour": 10, "minute": 26}
